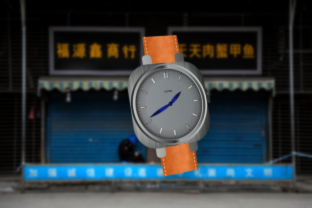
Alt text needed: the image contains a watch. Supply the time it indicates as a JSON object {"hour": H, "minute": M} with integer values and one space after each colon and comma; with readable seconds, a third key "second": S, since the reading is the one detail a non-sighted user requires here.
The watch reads {"hour": 1, "minute": 41}
